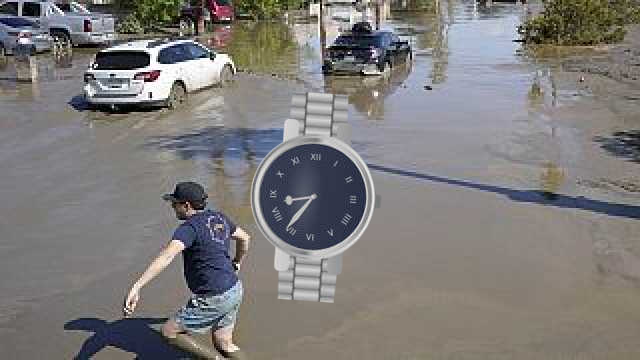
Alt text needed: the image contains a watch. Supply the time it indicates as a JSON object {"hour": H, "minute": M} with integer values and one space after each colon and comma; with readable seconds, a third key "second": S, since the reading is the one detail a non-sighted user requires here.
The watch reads {"hour": 8, "minute": 36}
